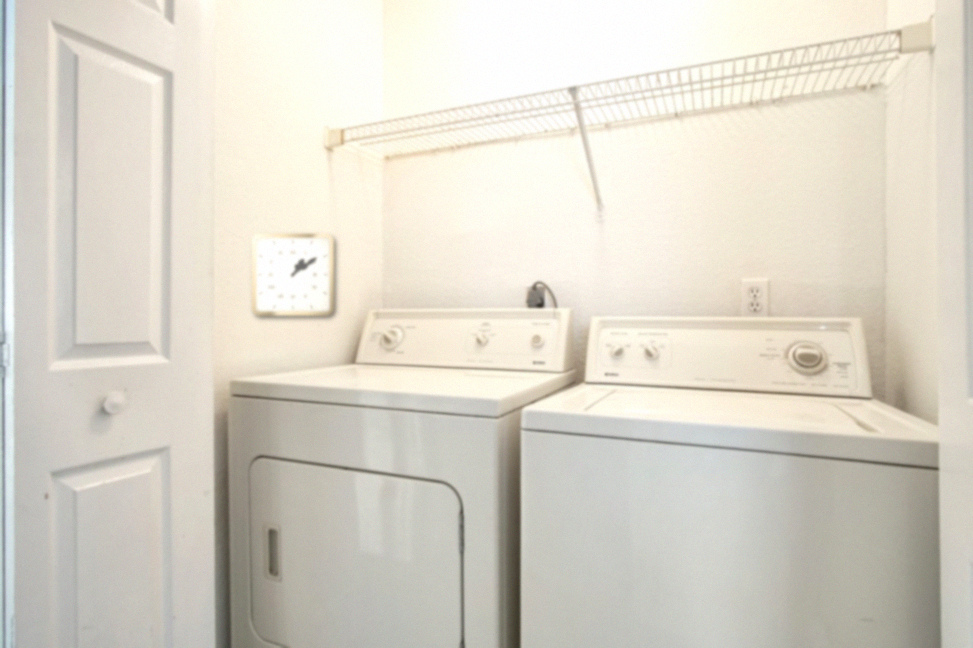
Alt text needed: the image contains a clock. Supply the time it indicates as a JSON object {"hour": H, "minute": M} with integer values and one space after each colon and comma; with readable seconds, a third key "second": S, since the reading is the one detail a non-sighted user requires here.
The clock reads {"hour": 1, "minute": 9}
